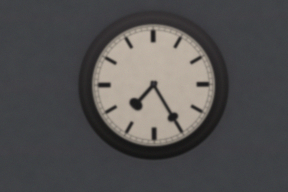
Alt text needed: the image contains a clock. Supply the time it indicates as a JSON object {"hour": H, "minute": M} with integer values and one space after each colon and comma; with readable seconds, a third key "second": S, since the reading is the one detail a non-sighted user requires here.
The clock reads {"hour": 7, "minute": 25}
